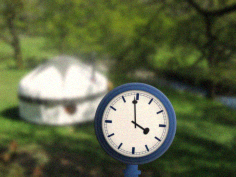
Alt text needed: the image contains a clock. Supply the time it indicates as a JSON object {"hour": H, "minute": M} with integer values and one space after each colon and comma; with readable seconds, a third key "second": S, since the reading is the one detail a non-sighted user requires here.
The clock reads {"hour": 3, "minute": 59}
